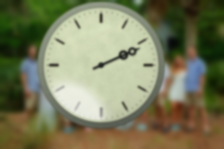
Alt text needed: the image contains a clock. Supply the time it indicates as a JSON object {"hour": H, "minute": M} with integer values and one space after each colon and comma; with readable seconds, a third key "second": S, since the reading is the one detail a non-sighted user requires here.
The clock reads {"hour": 2, "minute": 11}
